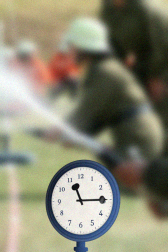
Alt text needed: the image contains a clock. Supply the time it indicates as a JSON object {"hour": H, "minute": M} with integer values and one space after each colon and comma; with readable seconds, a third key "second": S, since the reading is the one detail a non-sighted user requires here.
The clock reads {"hour": 11, "minute": 15}
